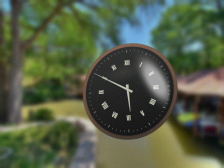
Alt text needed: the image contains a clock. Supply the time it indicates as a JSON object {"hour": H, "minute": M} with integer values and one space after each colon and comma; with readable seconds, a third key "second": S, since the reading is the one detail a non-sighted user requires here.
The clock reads {"hour": 5, "minute": 50}
